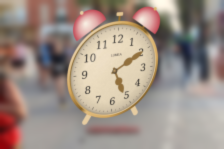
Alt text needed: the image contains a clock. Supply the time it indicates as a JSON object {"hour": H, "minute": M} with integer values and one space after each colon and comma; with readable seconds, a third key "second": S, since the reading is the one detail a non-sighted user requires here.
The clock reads {"hour": 5, "minute": 10}
